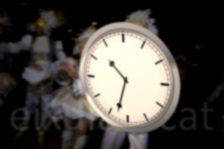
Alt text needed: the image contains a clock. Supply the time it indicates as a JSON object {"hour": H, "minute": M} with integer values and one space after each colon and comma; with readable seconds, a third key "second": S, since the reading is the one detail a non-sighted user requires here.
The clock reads {"hour": 10, "minute": 33}
